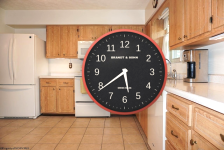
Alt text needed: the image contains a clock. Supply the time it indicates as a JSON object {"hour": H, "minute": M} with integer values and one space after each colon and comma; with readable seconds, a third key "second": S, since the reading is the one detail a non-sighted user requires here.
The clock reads {"hour": 5, "minute": 39}
